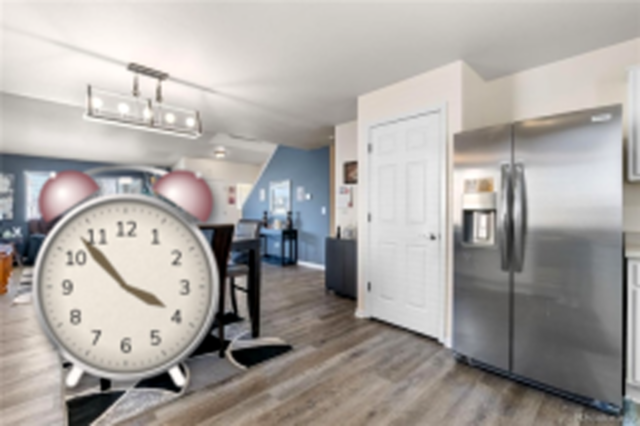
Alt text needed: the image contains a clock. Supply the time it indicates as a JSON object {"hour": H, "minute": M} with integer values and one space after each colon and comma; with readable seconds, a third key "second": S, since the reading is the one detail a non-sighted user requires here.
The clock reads {"hour": 3, "minute": 53}
